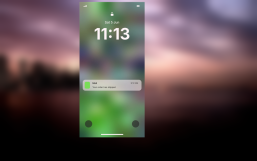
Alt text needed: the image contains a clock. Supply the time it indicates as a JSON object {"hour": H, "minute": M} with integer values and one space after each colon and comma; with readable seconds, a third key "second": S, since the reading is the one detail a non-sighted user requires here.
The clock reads {"hour": 11, "minute": 13}
